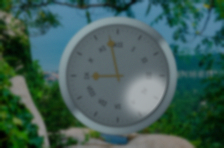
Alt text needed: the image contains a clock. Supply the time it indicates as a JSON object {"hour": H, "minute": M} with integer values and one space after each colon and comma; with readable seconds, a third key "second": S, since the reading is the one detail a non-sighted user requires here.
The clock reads {"hour": 8, "minute": 58}
